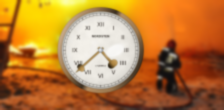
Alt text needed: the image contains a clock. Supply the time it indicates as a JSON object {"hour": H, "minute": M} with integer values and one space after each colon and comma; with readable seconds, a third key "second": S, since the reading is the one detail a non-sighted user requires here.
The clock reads {"hour": 4, "minute": 38}
